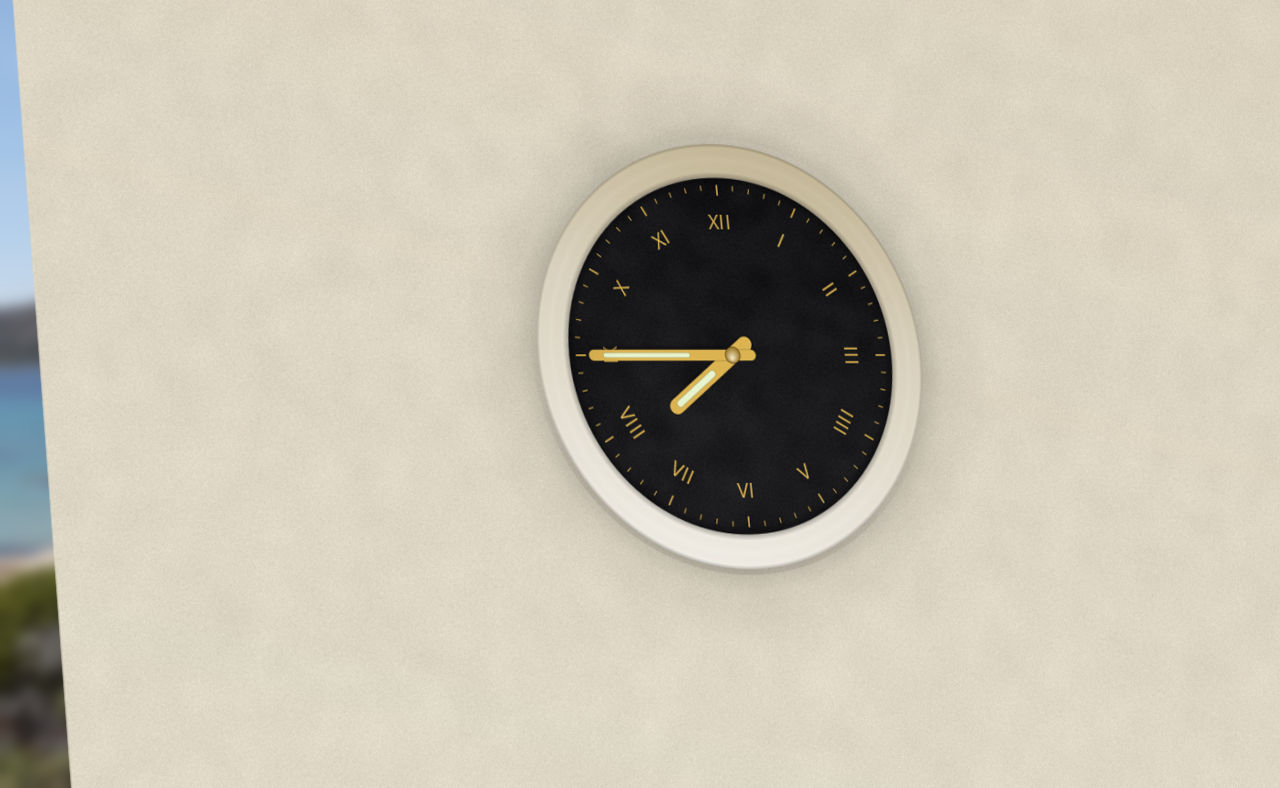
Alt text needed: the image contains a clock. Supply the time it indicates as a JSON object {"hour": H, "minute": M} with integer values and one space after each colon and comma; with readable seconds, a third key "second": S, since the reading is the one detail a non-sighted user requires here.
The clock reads {"hour": 7, "minute": 45}
